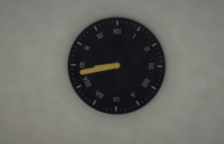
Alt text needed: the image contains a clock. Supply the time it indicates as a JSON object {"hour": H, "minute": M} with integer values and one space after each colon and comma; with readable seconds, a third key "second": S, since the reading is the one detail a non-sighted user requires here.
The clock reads {"hour": 8, "minute": 43}
